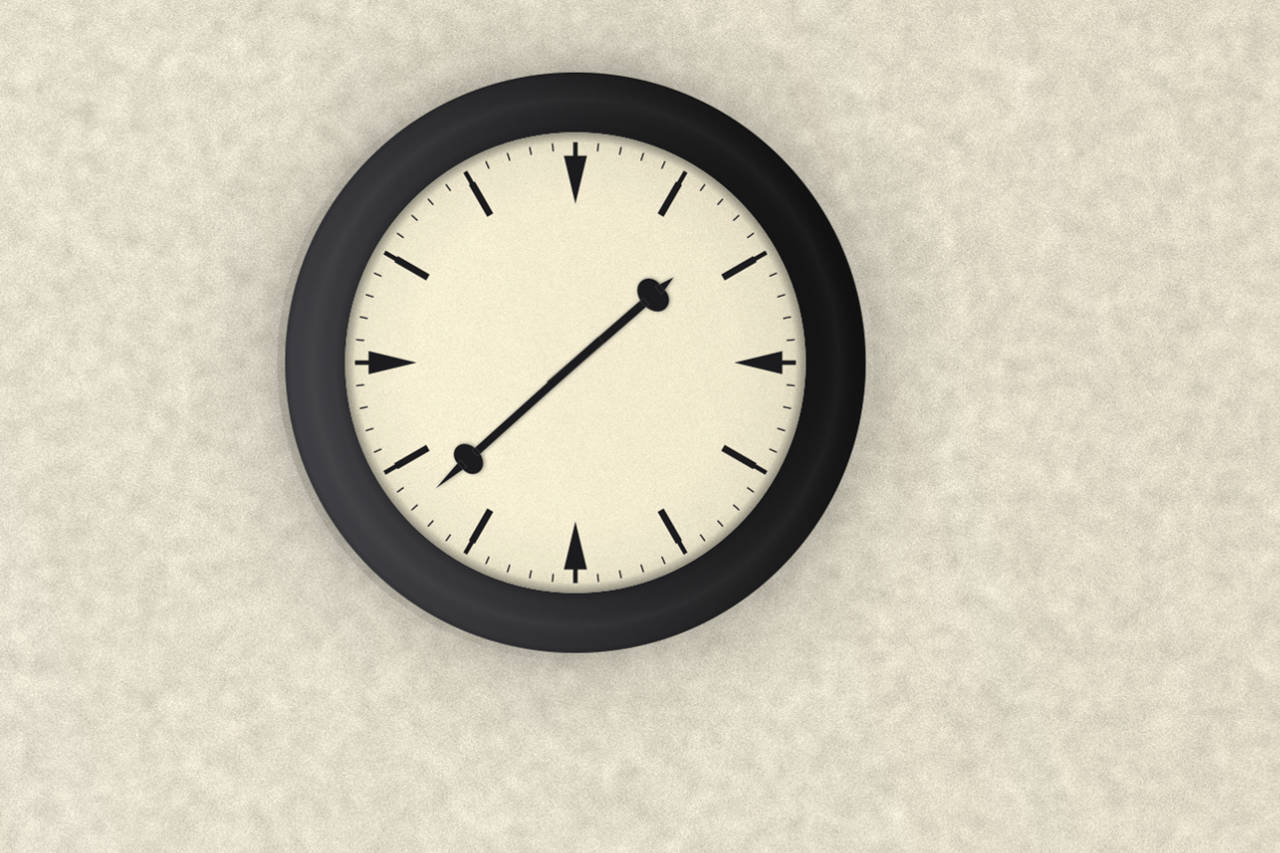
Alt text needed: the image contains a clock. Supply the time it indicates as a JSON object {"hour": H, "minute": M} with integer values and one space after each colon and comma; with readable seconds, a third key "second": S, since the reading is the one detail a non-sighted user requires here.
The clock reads {"hour": 1, "minute": 38}
